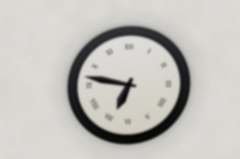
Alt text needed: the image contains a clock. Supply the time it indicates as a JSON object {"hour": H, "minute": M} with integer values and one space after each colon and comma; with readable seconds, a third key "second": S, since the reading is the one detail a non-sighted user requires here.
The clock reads {"hour": 6, "minute": 47}
